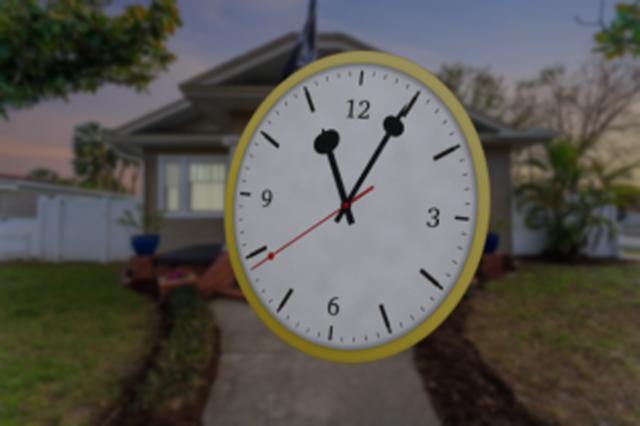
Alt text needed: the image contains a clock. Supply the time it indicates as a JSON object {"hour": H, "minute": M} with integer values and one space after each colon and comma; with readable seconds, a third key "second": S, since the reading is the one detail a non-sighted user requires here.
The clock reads {"hour": 11, "minute": 4, "second": 39}
